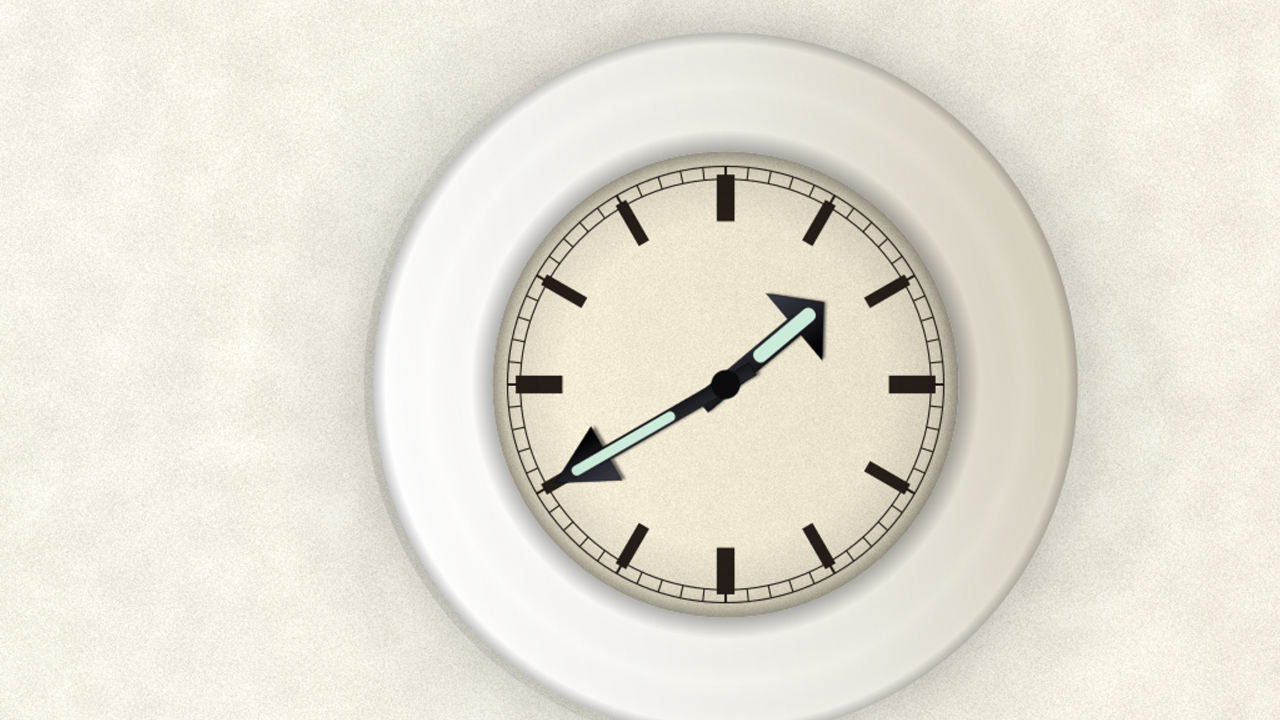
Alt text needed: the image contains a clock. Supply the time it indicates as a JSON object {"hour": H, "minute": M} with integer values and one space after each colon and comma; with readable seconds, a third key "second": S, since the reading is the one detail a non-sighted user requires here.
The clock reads {"hour": 1, "minute": 40}
